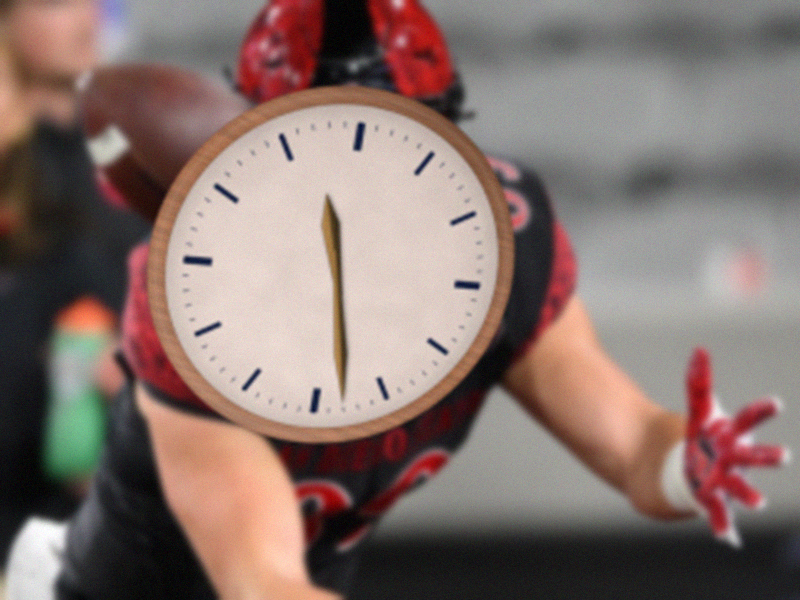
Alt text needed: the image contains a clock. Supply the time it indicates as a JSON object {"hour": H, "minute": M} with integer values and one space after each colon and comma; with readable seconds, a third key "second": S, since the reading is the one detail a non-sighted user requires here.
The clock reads {"hour": 11, "minute": 28}
